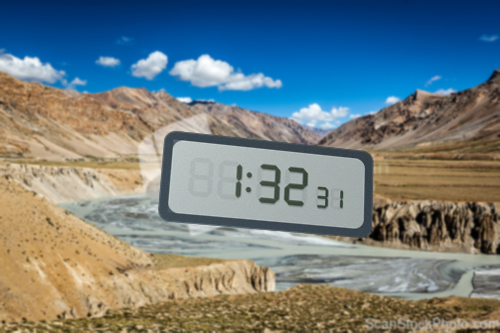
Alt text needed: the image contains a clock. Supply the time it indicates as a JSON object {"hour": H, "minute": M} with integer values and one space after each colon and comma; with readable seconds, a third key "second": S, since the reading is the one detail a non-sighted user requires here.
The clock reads {"hour": 1, "minute": 32, "second": 31}
